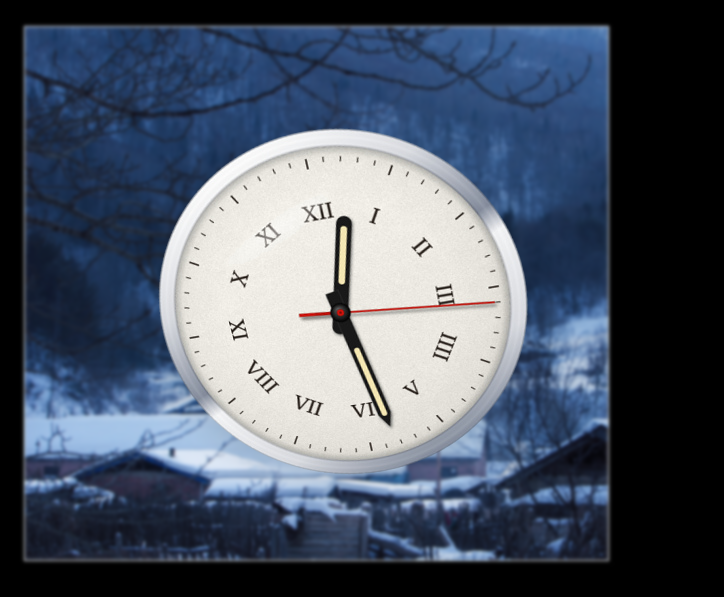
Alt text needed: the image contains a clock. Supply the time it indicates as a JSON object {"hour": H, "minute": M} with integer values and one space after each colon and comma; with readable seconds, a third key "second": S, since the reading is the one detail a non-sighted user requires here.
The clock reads {"hour": 12, "minute": 28, "second": 16}
